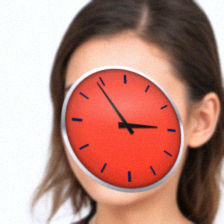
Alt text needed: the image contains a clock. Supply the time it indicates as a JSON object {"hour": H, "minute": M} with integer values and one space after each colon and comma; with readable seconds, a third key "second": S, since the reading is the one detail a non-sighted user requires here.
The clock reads {"hour": 2, "minute": 54}
